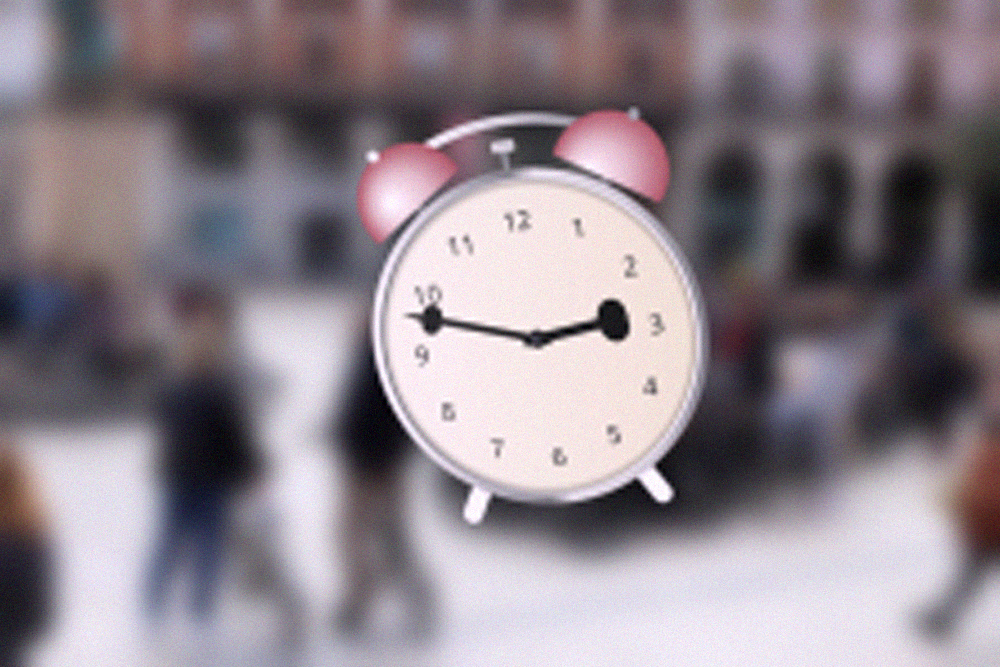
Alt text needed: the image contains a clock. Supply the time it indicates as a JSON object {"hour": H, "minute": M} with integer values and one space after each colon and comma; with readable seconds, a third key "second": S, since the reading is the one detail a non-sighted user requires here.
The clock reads {"hour": 2, "minute": 48}
